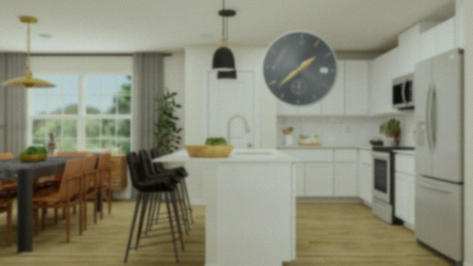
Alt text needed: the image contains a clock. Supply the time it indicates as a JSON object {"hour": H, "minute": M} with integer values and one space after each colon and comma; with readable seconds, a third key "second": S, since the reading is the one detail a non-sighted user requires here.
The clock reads {"hour": 1, "minute": 38}
